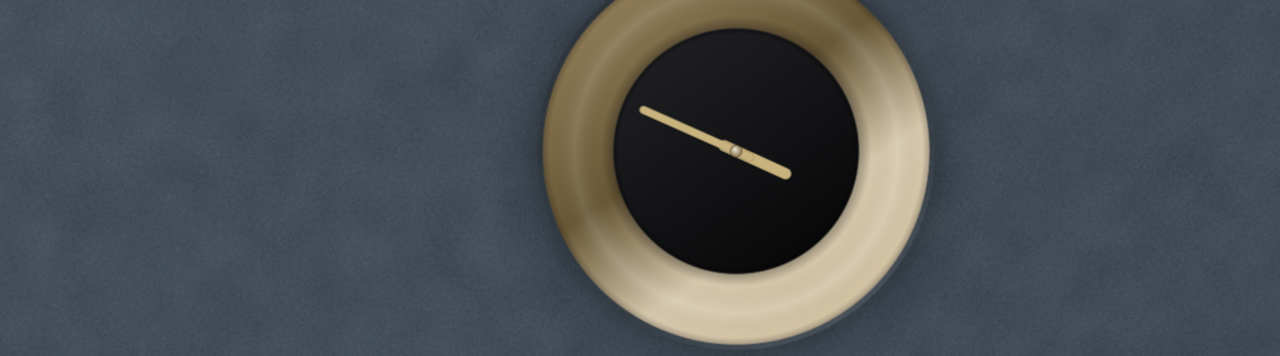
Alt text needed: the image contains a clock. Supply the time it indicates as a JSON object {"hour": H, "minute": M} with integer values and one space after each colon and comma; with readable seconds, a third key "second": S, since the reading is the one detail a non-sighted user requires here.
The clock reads {"hour": 3, "minute": 49}
